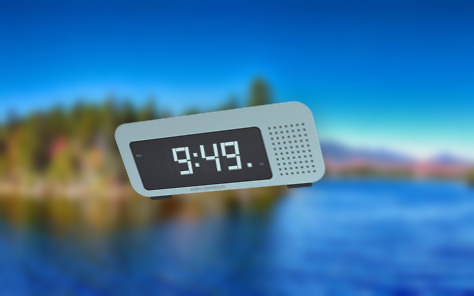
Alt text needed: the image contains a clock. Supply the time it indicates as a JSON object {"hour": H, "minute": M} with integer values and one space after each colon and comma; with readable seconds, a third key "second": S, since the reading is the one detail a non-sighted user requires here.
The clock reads {"hour": 9, "minute": 49}
